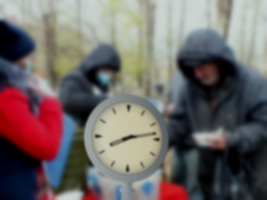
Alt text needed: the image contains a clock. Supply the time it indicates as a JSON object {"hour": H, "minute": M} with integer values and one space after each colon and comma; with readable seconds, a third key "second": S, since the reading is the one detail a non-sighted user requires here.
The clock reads {"hour": 8, "minute": 13}
